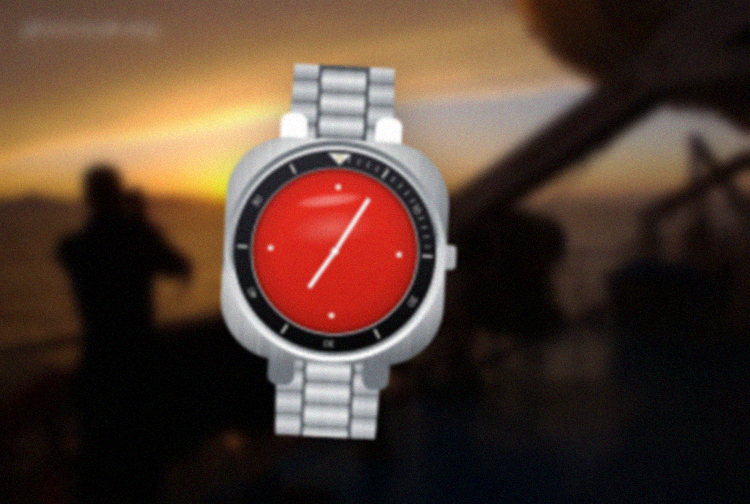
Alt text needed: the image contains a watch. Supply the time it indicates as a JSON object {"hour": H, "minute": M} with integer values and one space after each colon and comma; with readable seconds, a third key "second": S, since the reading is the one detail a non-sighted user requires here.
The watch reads {"hour": 7, "minute": 5}
